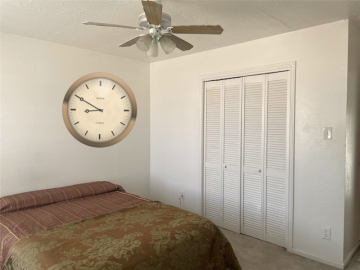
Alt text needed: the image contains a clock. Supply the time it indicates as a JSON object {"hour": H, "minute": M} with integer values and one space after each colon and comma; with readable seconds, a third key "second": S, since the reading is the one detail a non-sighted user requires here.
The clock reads {"hour": 8, "minute": 50}
